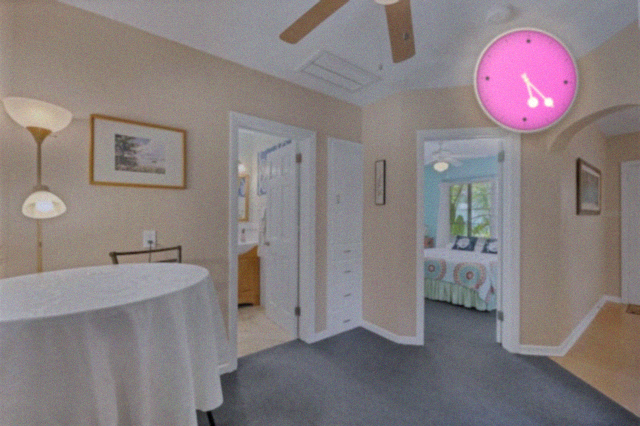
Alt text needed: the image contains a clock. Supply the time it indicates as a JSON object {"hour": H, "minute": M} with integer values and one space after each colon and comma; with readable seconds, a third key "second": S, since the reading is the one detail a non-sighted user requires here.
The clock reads {"hour": 5, "minute": 22}
